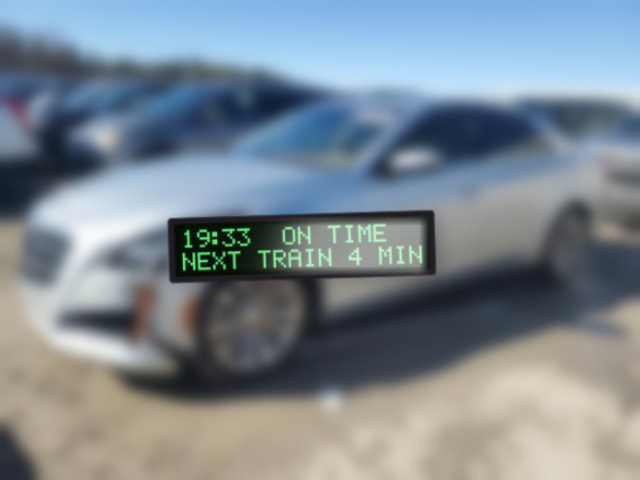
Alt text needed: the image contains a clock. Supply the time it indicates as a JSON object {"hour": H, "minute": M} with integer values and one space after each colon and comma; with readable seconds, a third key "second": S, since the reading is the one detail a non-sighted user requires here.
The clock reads {"hour": 19, "minute": 33}
